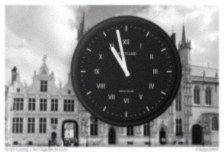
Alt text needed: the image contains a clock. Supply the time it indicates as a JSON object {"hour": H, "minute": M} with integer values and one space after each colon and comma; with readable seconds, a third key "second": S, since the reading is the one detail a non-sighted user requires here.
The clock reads {"hour": 10, "minute": 58}
